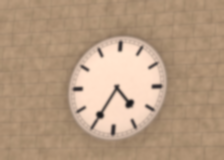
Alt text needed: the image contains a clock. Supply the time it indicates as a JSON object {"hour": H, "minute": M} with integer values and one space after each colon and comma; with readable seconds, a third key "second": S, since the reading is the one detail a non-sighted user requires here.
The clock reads {"hour": 4, "minute": 35}
